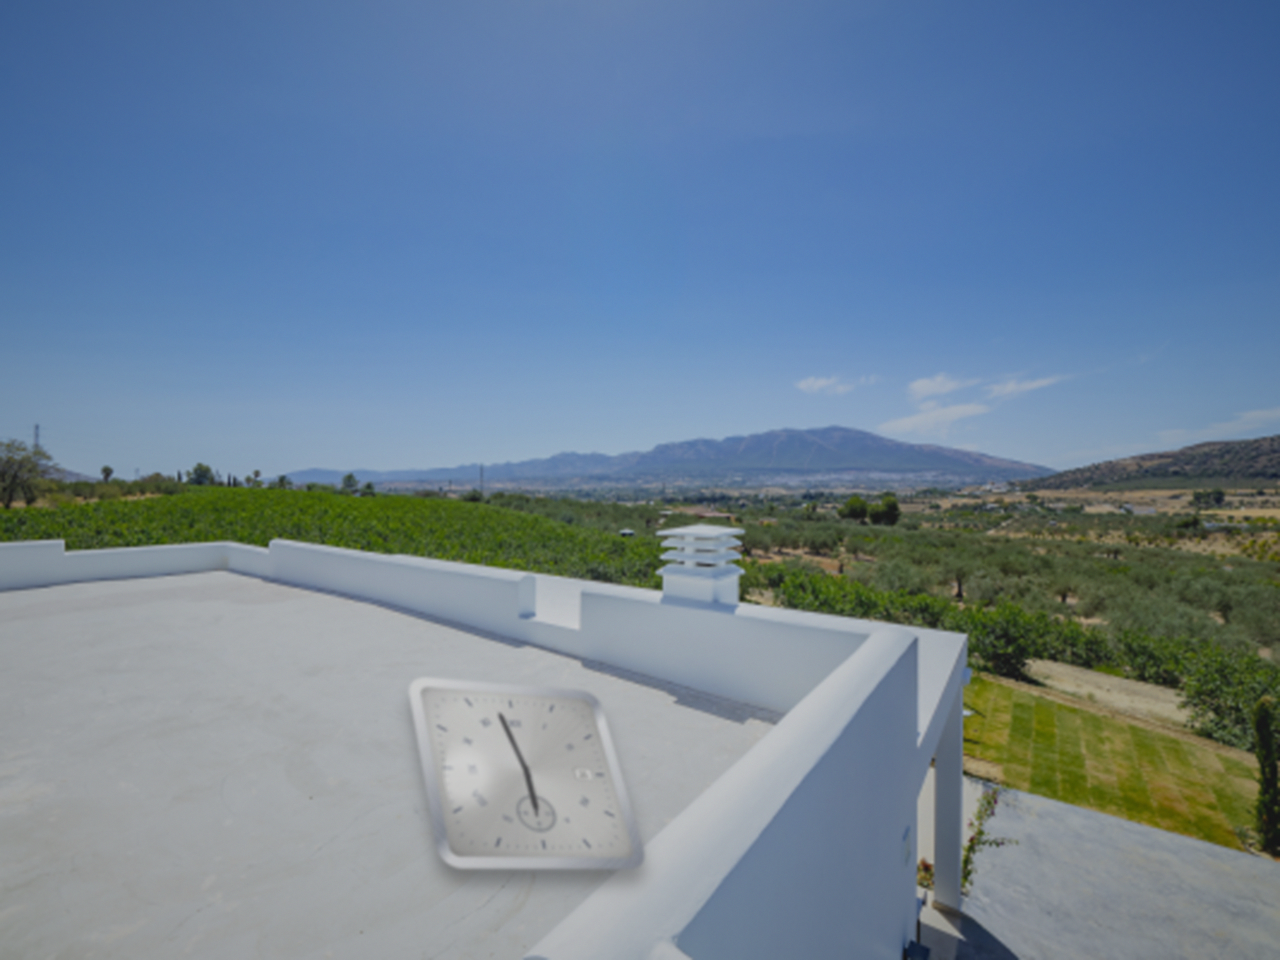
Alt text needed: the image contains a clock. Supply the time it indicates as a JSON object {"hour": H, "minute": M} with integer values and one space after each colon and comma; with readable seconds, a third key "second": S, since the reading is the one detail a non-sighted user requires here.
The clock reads {"hour": 5, "minute": 58}
